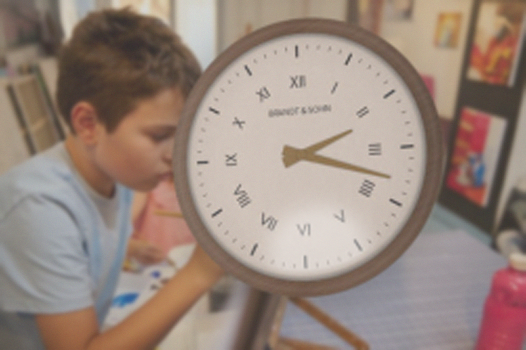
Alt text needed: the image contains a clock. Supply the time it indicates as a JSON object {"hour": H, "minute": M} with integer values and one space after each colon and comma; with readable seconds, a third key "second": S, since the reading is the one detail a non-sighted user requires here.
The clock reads {"hour": 2, "minute": 18}
